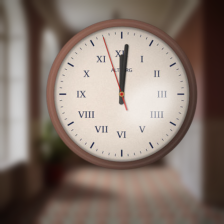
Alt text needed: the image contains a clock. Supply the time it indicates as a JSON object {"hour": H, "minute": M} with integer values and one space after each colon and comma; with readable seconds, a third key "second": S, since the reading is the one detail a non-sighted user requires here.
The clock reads {"hour": 12, "minute": 0, "second": 57}
